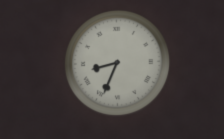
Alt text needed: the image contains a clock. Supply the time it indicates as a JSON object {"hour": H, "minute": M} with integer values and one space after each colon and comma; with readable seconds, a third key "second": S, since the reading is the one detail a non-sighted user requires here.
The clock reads {"hour": 8, "minute": 34}
